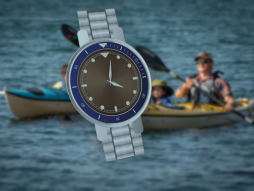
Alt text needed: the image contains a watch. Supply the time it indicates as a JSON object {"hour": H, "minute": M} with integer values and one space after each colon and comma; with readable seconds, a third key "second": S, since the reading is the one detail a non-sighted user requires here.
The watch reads {"hour": 4, "minute": 2}
